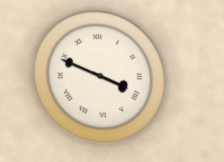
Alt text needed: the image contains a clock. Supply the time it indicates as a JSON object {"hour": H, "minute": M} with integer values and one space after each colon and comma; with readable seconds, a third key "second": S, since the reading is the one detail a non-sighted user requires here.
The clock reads {"hour": 3, "minute": 49}
